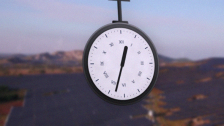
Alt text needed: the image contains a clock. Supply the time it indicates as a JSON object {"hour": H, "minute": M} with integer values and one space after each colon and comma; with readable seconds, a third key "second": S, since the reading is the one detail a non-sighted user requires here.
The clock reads {"hour": 12, "minute": 33}
